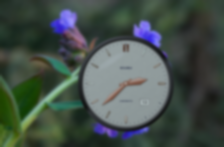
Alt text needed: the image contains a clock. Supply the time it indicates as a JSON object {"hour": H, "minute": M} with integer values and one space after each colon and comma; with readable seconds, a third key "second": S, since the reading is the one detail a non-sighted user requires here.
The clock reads {"hour": 2, "minute": 38}
